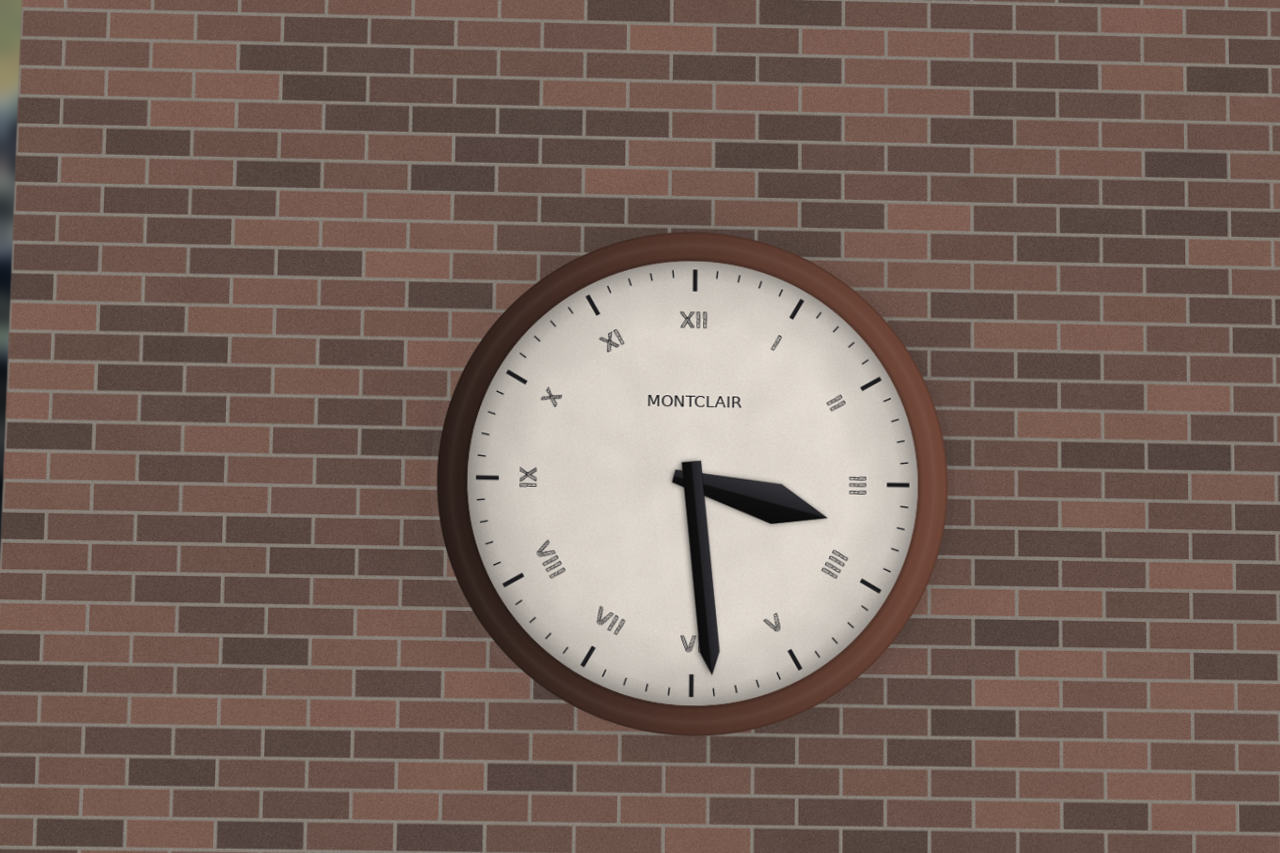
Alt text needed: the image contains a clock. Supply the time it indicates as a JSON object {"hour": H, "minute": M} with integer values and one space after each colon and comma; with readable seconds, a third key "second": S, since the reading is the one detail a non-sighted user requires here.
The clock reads {"hour": 3, "minute": 29}
